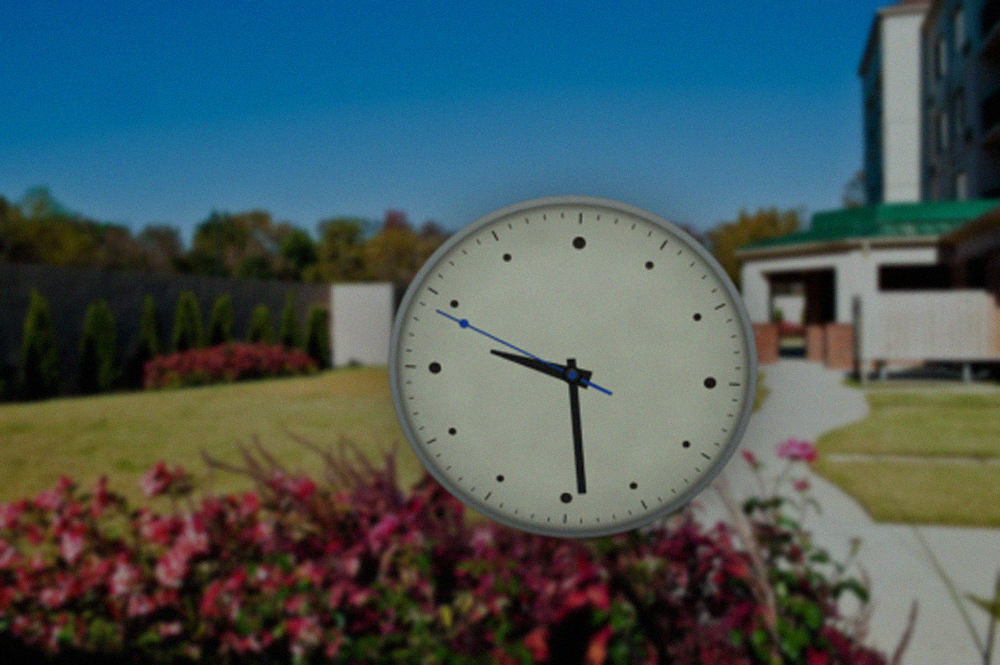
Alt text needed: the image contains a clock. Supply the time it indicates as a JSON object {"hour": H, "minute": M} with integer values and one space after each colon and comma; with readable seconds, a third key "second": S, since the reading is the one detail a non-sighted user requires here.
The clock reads {"hour": 9, "minute": 28, "second": 49}
